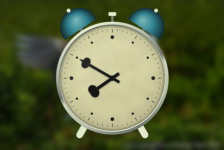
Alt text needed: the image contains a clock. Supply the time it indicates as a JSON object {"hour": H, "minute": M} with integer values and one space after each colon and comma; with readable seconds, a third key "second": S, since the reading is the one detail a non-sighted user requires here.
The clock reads {"hour": 7, "minute": 50}
